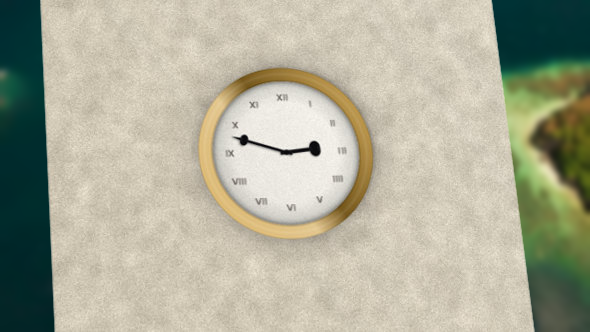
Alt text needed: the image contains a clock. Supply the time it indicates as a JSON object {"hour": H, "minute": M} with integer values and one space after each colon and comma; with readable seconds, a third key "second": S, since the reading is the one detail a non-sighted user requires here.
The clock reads {"hour": 2, "minute": 48}
